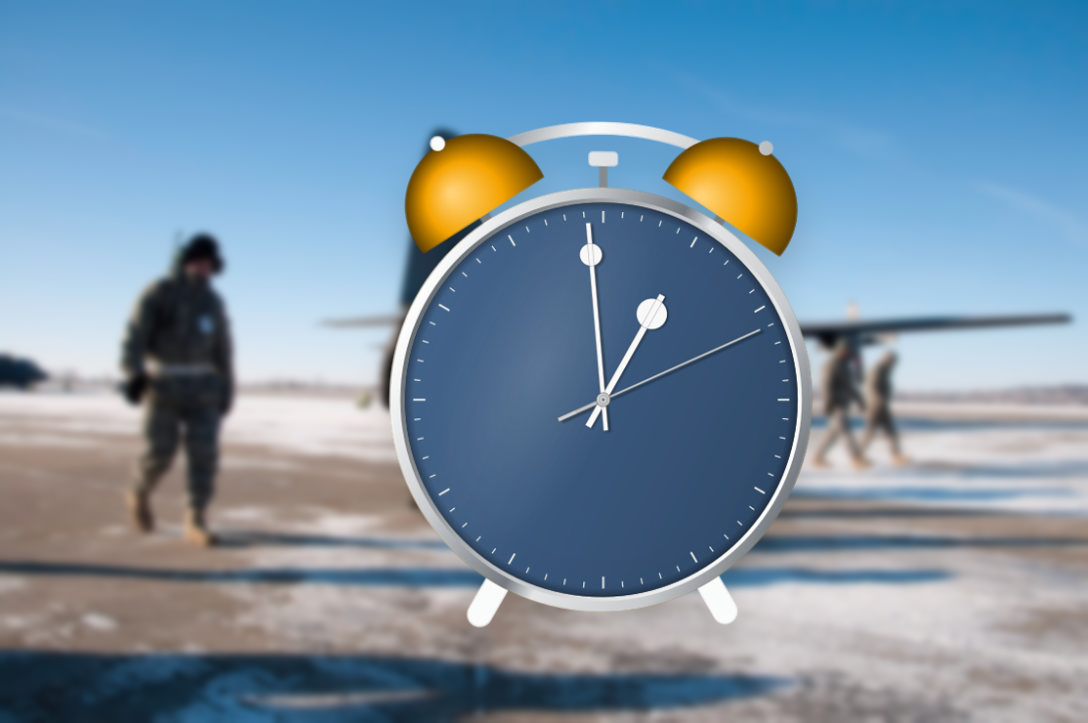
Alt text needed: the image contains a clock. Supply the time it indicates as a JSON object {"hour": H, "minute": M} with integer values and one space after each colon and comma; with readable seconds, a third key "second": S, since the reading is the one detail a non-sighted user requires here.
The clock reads {"hour": 12, "minute": 59, "second": 11}
